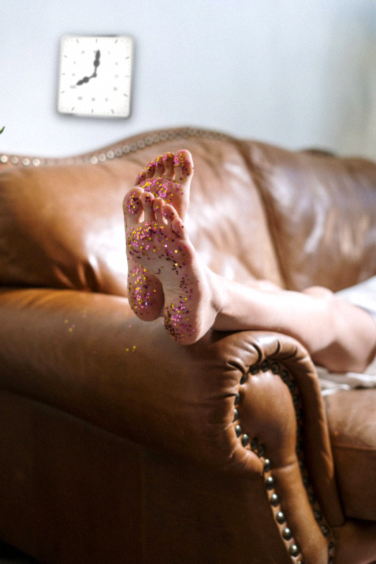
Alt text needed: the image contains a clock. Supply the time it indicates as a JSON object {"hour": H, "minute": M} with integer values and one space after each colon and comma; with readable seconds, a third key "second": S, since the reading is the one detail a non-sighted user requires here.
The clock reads {"hour": 8, "minute": 1}
